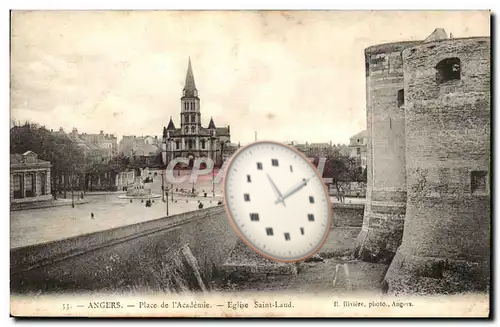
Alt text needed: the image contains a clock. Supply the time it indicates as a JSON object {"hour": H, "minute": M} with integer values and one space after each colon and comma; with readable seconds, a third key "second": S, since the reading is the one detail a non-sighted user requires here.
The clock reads {"hour": 11, "minute": 10}
